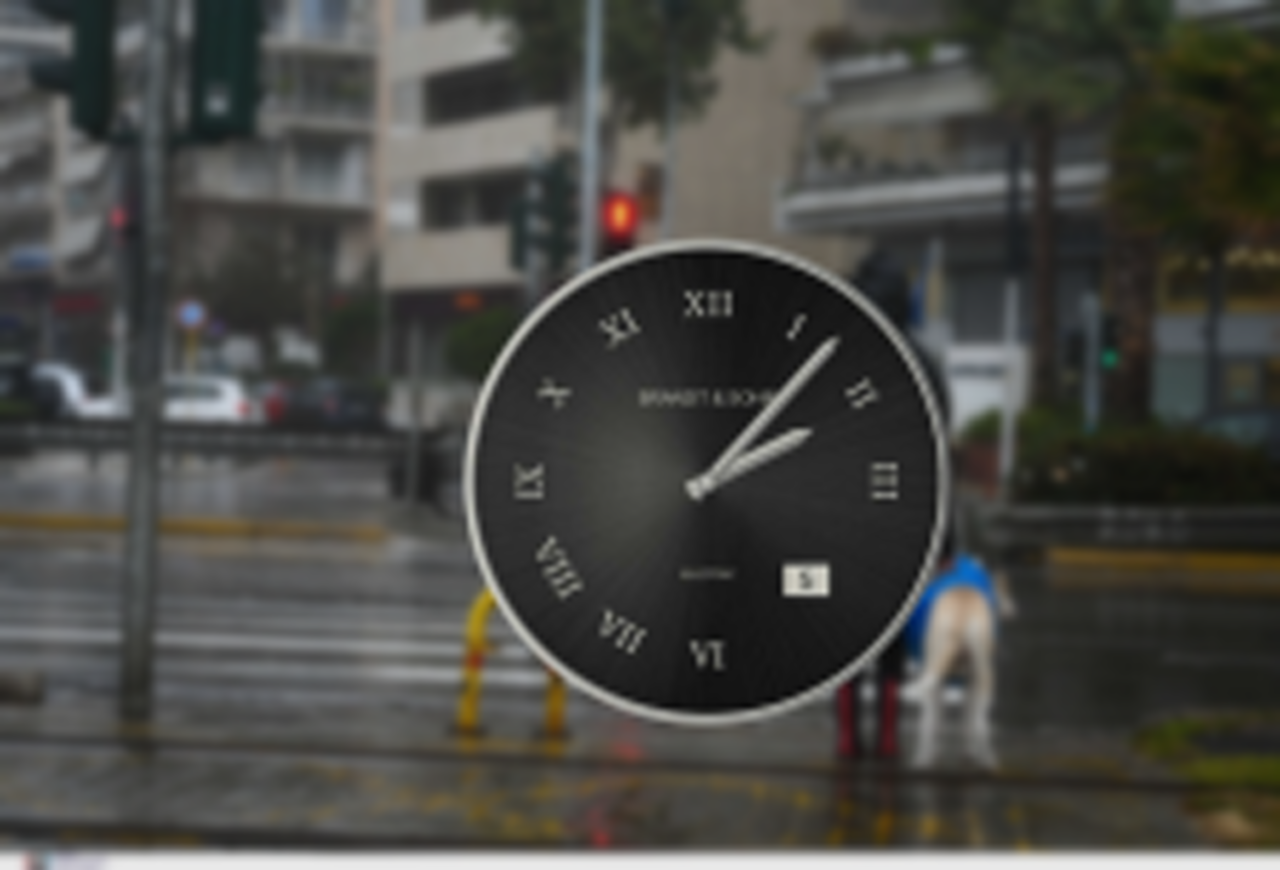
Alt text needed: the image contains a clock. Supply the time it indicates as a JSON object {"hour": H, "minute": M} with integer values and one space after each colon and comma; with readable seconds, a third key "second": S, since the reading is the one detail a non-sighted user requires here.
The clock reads {"hour": 2, "minute": 7}
